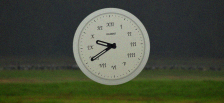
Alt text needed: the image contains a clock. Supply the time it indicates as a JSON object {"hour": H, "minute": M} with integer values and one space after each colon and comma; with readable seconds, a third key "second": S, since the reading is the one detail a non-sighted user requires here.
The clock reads {"hour": 9, "minute": 40}
